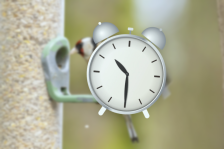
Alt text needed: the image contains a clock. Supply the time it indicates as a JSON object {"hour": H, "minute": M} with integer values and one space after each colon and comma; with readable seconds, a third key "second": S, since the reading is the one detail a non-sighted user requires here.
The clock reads {"hour": 10, "minute": 30}
